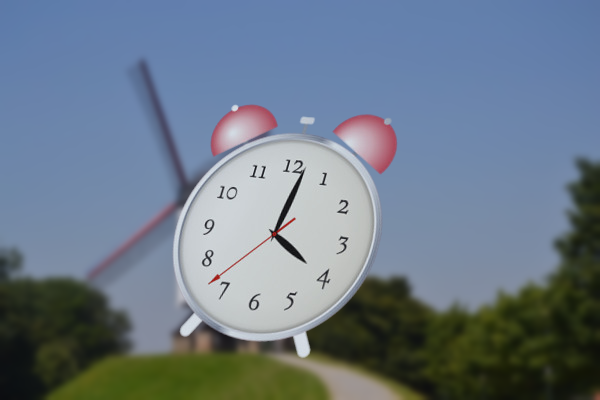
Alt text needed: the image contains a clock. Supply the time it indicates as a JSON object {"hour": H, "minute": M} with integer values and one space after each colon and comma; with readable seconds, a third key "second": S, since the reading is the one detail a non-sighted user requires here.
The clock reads {"hour": 4, "minute": 1, "second": 37}
